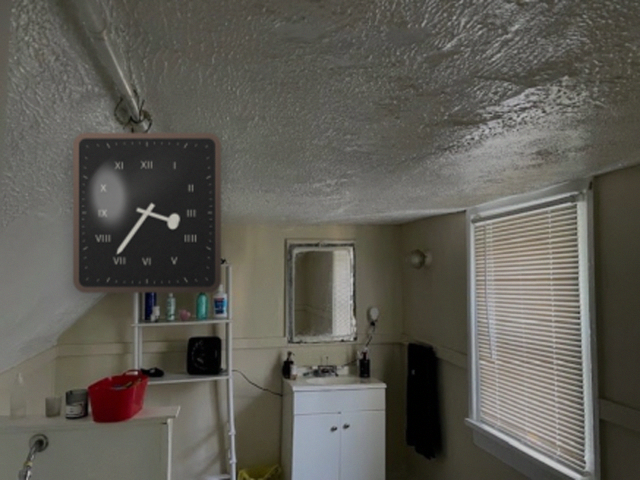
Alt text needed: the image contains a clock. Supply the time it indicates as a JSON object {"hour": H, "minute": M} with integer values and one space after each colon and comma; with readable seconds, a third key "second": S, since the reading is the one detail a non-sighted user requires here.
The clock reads {"hour": 3, "minute": 36}
